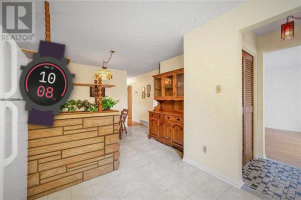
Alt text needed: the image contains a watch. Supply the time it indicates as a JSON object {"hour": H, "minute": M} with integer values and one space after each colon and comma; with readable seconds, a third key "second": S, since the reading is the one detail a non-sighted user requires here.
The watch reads {"hour": 10, "minute": 8}
